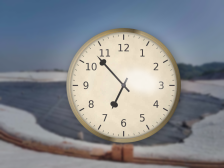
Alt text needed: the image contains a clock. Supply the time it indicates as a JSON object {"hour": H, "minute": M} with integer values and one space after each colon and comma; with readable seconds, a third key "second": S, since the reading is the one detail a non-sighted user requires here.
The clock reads {"hour": 6, "minute": 53}
